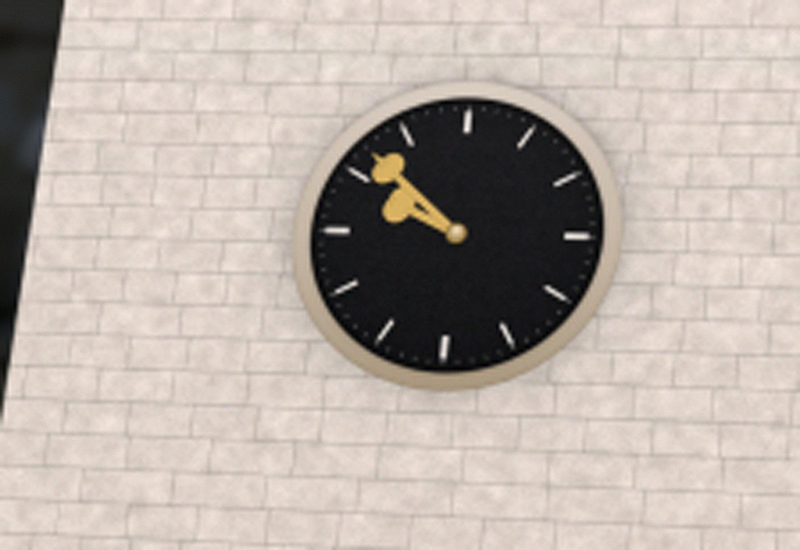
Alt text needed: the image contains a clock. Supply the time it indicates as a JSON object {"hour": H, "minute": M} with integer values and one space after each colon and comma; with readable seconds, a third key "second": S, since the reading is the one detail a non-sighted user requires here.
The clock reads {"hour": 9, "minute": 52}
